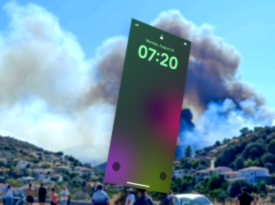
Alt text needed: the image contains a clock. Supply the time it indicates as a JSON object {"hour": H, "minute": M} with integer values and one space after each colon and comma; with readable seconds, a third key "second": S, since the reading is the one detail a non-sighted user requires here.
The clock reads {"hour": 7, "minute": 20}
